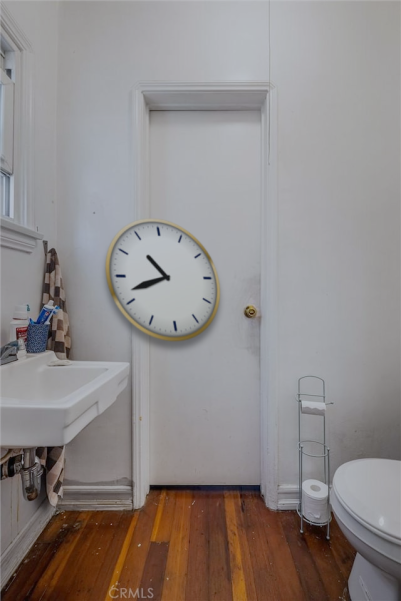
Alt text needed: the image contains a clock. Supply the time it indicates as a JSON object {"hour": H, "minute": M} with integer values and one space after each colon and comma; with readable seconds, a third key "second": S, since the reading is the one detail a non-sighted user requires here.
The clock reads {"hour": 10, "minute": 42}
